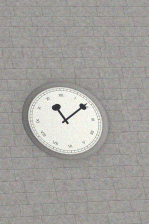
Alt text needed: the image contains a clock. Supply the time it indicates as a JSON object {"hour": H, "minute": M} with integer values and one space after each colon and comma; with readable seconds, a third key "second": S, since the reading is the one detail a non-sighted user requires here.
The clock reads {"hour": 11, "minute": 9}
